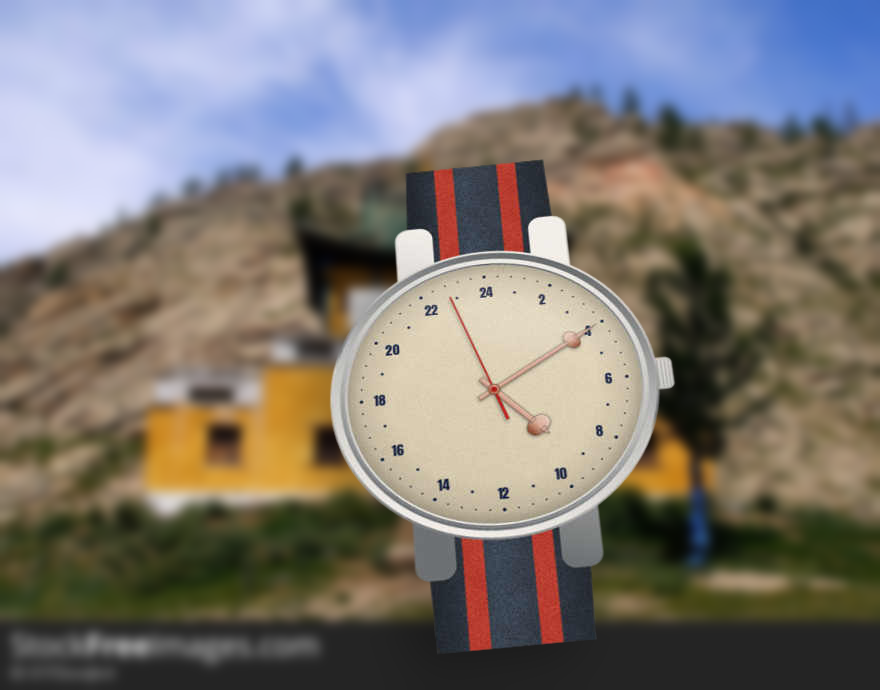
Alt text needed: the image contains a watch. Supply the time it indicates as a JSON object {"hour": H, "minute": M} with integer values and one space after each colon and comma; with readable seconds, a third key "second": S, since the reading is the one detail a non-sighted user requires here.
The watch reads {"hour": 9, "minute": 9, "second": 57}
